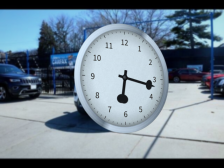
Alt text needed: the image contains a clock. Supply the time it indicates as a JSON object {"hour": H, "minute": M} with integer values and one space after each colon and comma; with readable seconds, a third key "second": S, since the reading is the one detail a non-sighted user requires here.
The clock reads {"hour": 6, "minute": 17}
